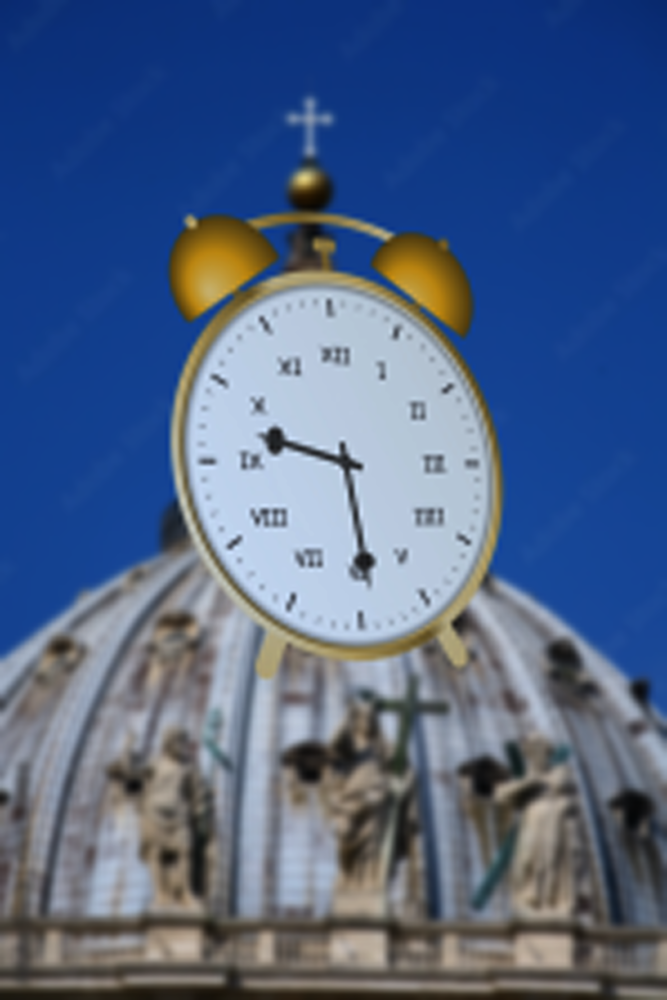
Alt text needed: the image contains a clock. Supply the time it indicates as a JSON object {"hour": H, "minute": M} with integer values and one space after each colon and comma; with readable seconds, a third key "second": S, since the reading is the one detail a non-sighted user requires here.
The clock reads {"hour": 9, "minute": 29}
